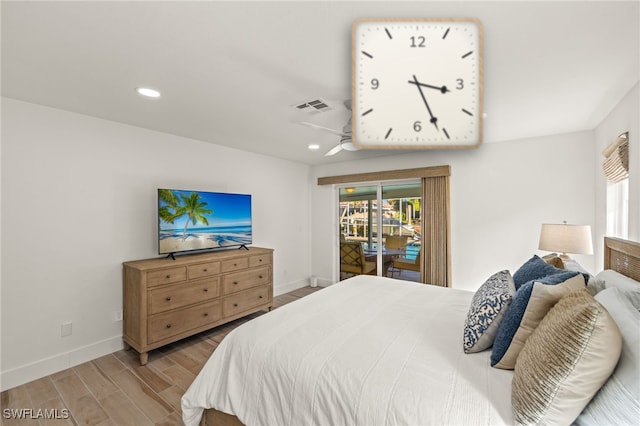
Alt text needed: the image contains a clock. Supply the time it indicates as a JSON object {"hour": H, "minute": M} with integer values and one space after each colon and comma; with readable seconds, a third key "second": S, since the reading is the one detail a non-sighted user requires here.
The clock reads {"hour": 3, "minute": 26}
